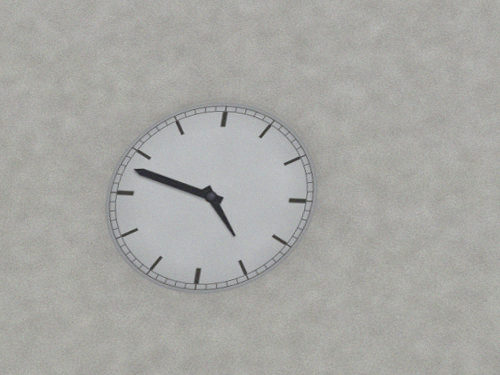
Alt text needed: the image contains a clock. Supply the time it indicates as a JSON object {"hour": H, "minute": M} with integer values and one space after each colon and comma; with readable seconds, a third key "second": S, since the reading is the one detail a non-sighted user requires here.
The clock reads {"hour": 4, "minute": 48}
